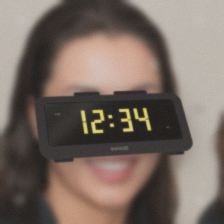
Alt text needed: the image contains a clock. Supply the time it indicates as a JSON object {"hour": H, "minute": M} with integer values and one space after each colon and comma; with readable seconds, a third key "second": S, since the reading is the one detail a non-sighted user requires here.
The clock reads {"hour": 12, "minute": 34}
